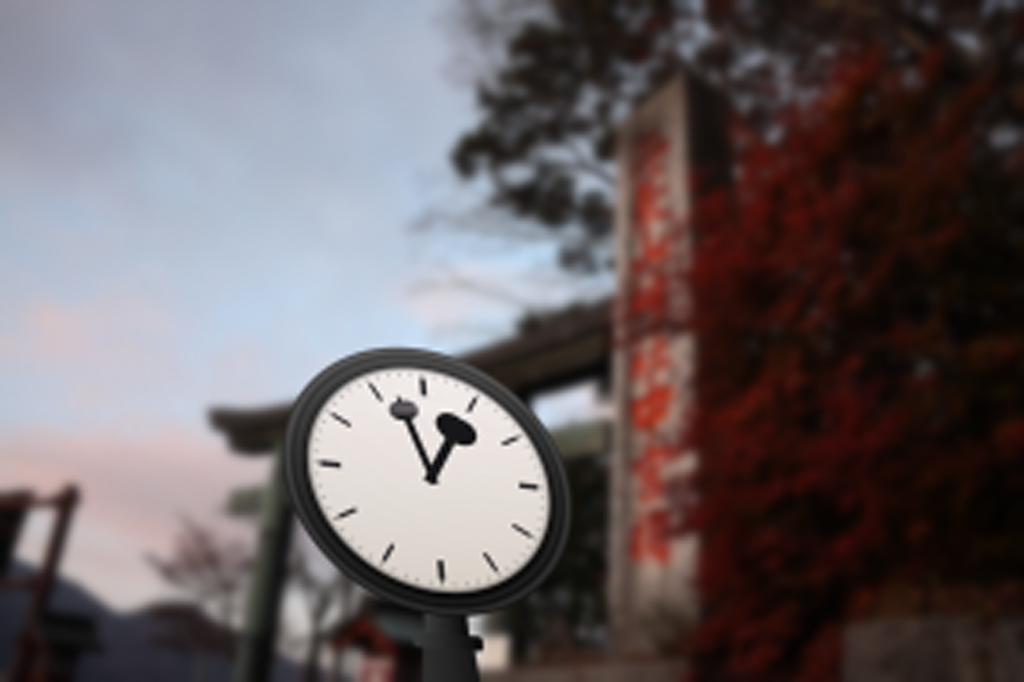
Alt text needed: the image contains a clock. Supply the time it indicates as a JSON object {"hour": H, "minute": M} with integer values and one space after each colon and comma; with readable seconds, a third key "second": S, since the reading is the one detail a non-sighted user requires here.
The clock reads {"hour": 12, "minute": 57}
